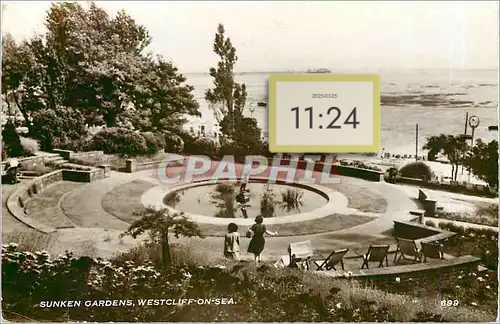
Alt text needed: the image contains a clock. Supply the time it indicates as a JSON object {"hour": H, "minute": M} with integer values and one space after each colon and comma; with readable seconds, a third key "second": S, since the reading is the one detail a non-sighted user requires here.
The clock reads {"hour": 11, "minute": 24}
